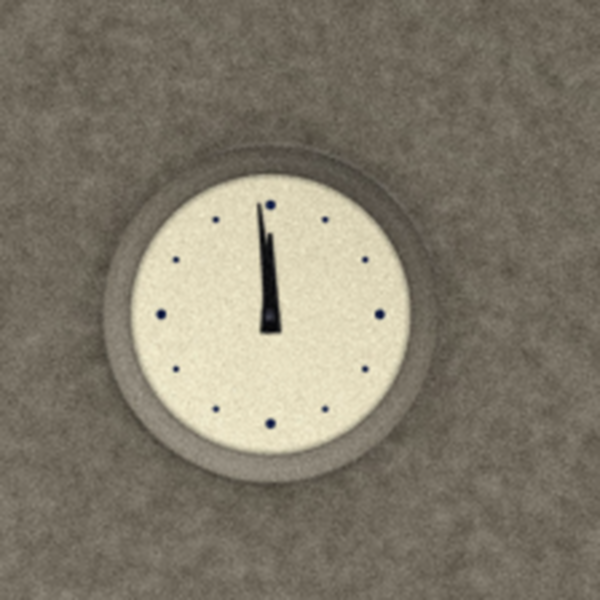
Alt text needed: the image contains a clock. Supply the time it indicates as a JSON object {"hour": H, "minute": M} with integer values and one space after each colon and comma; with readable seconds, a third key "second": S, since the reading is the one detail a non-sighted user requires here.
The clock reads {"hour": 11, "minute": 59}
